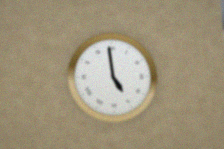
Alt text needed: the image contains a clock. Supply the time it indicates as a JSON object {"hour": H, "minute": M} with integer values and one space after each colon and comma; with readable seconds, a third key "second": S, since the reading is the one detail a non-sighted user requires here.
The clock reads {"hour": 4, "minute": 59}
